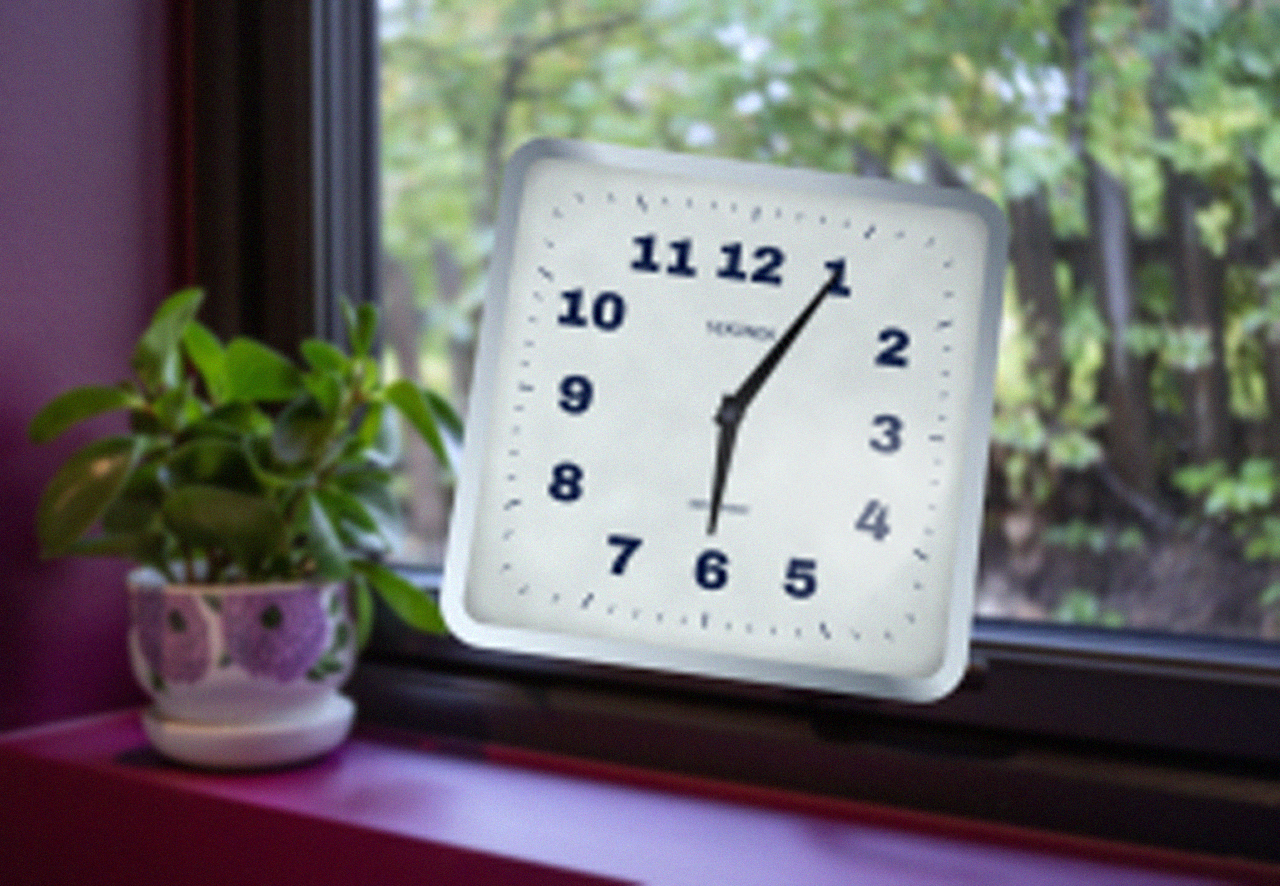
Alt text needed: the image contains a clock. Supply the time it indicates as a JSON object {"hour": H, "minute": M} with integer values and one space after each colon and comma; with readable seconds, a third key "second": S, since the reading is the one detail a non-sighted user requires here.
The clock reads {"hour": 6, "minute": 5}
